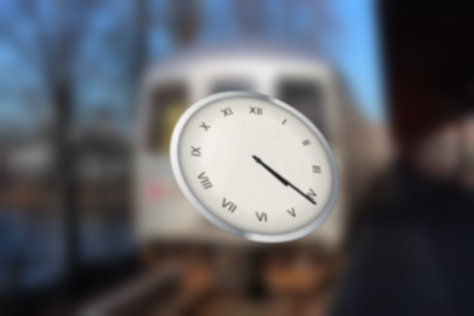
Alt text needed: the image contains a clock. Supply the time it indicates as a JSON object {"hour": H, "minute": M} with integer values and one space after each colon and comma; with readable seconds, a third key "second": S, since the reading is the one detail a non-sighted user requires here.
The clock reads {"hour": 4, "minute": 21}
